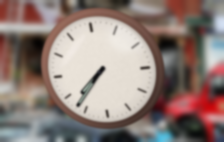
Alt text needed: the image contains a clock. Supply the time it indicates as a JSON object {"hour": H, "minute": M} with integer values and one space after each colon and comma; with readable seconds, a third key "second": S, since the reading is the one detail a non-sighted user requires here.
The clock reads {"hour": 7, "minute": 37}
